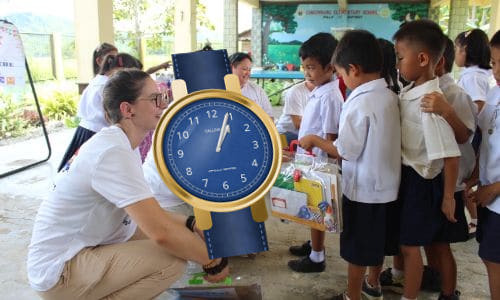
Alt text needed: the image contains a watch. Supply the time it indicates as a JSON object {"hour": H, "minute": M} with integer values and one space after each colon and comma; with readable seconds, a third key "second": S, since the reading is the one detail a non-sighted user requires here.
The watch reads {"hour": 1, "minute": 4}
